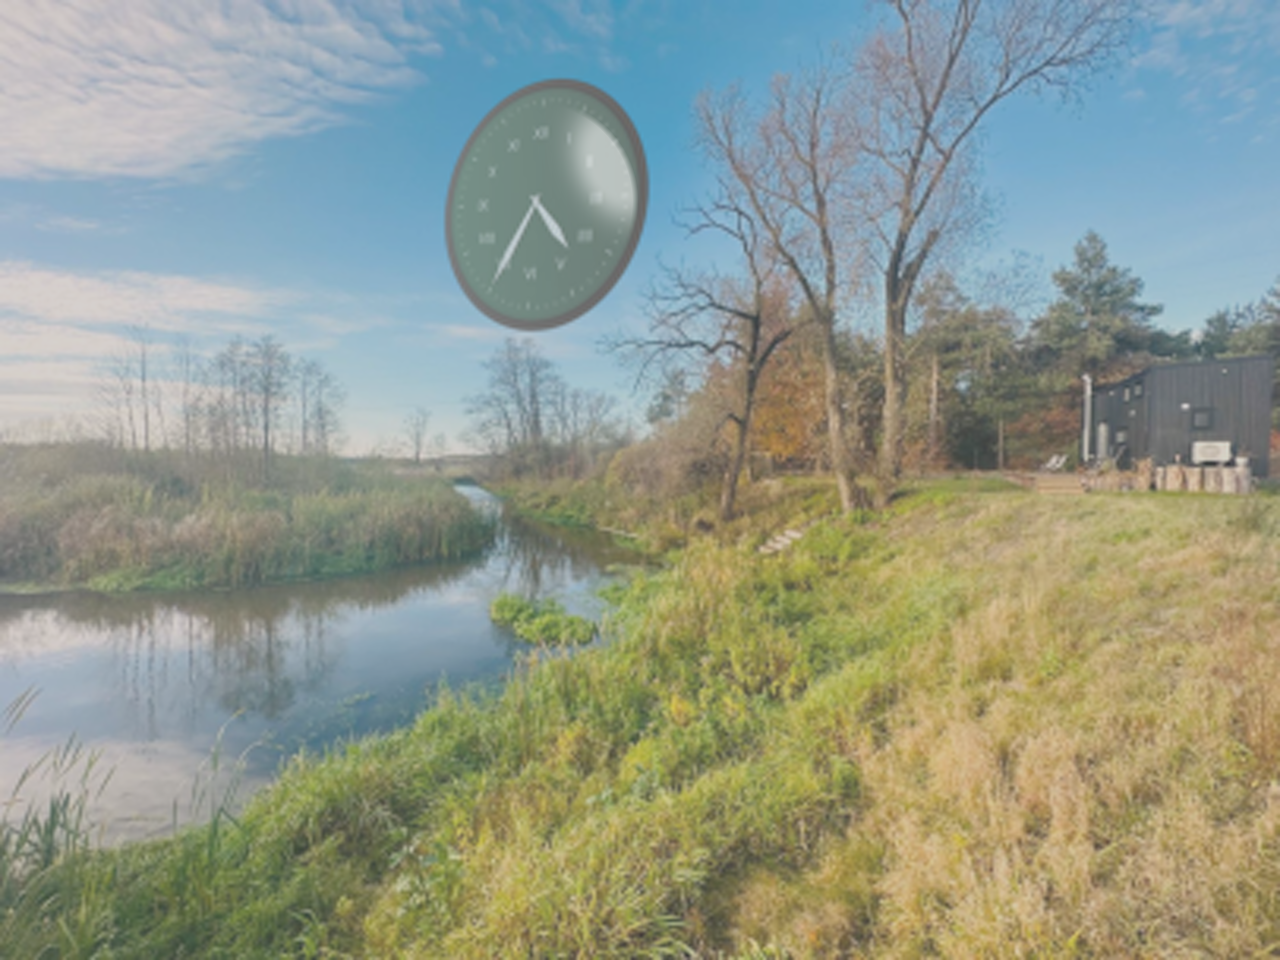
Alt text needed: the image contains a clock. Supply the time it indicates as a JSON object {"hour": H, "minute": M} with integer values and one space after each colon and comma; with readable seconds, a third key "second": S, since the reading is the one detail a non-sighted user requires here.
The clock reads {"hour": 4, "minute": 35}
